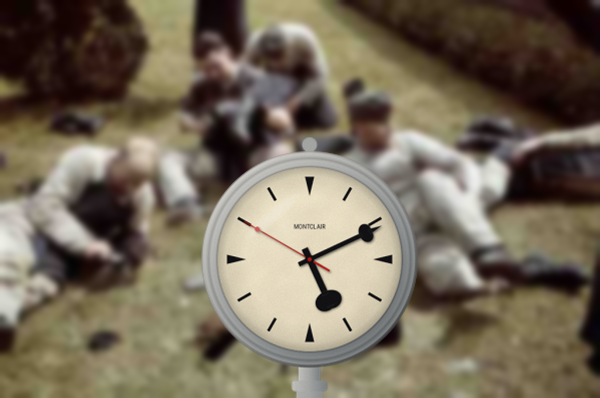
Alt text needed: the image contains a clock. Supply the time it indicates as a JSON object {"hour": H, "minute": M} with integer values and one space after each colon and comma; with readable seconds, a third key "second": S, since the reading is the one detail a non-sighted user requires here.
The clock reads {"hour": 5, "minute": 10, "second": 50}
